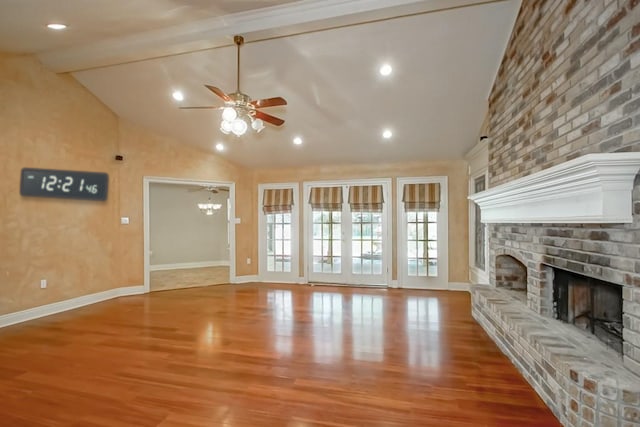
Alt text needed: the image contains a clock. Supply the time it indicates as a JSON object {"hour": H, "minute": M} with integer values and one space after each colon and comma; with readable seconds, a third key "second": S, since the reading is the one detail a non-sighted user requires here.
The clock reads {"hour": 12, "minute": 21}
